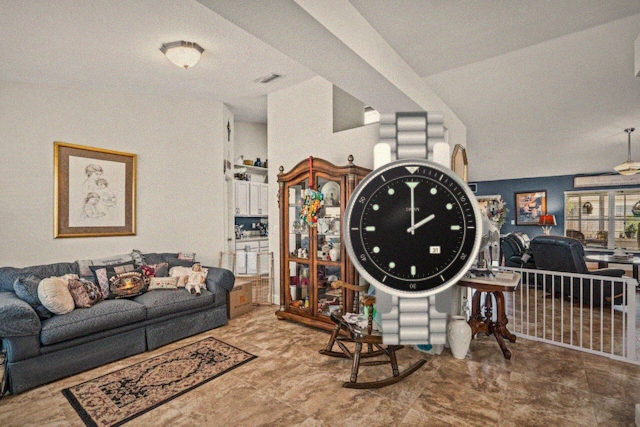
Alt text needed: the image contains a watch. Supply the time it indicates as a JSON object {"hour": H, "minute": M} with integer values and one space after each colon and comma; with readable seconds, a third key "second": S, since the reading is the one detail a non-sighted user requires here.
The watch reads {"hour": 2, "minute": 0}
